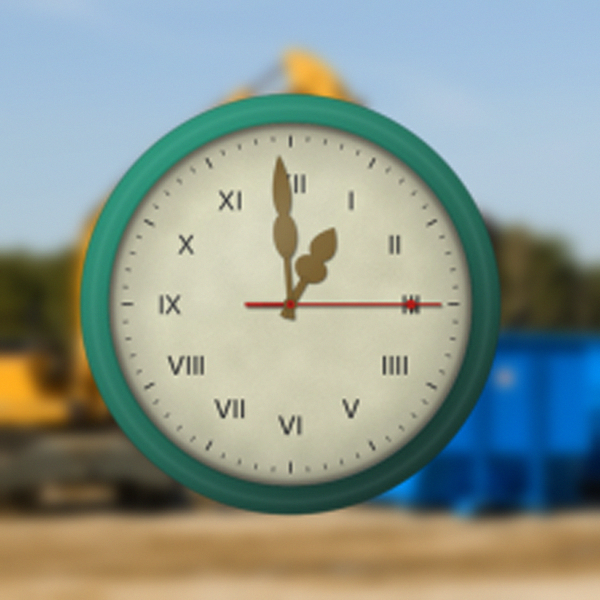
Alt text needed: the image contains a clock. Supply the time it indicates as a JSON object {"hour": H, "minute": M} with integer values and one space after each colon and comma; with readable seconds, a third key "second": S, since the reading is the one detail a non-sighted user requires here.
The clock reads {"hour": 12, "minute": 59, "second": 15}
